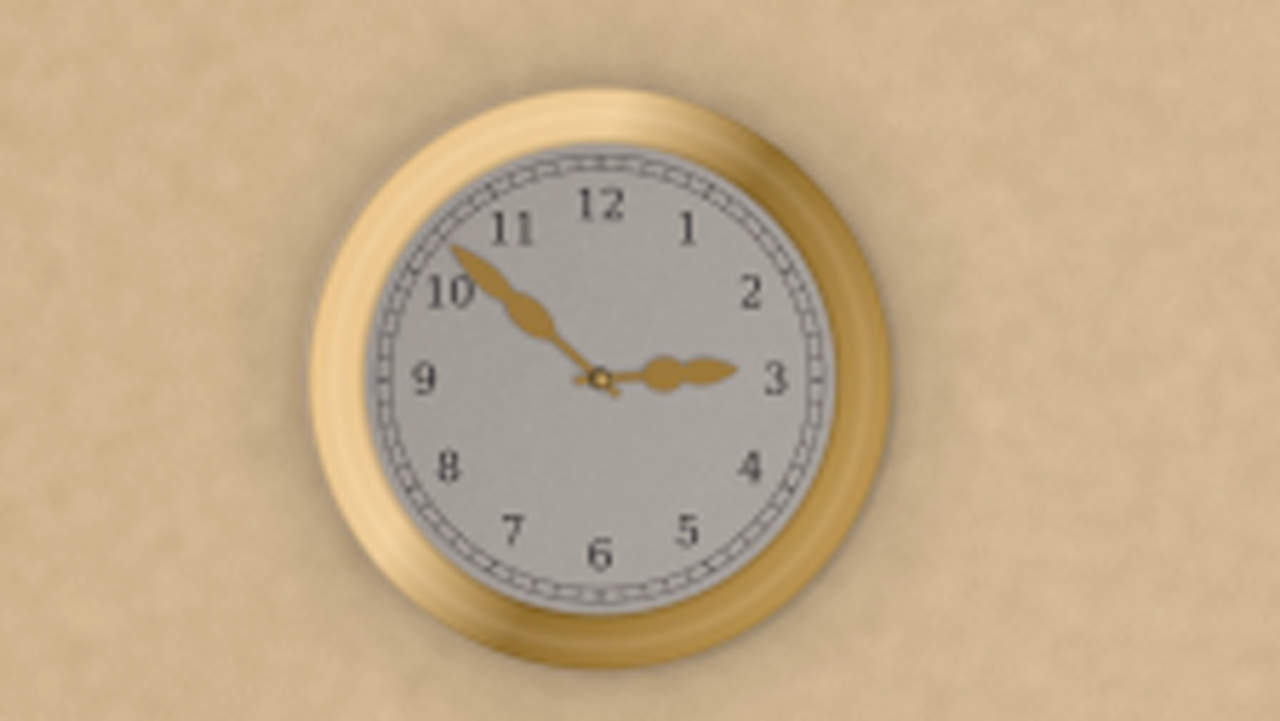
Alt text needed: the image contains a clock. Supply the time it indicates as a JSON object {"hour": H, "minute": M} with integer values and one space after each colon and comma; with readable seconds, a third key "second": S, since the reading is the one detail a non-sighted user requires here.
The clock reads {"hour": 2, "minute": 52}
